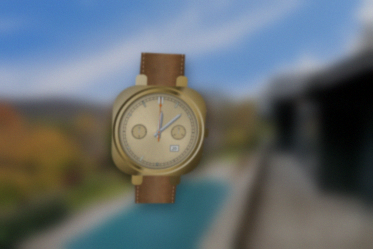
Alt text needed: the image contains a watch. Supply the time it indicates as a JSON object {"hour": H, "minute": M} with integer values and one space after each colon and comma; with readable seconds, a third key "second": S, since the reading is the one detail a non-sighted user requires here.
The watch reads {"hour": 12, "minute": 8}
